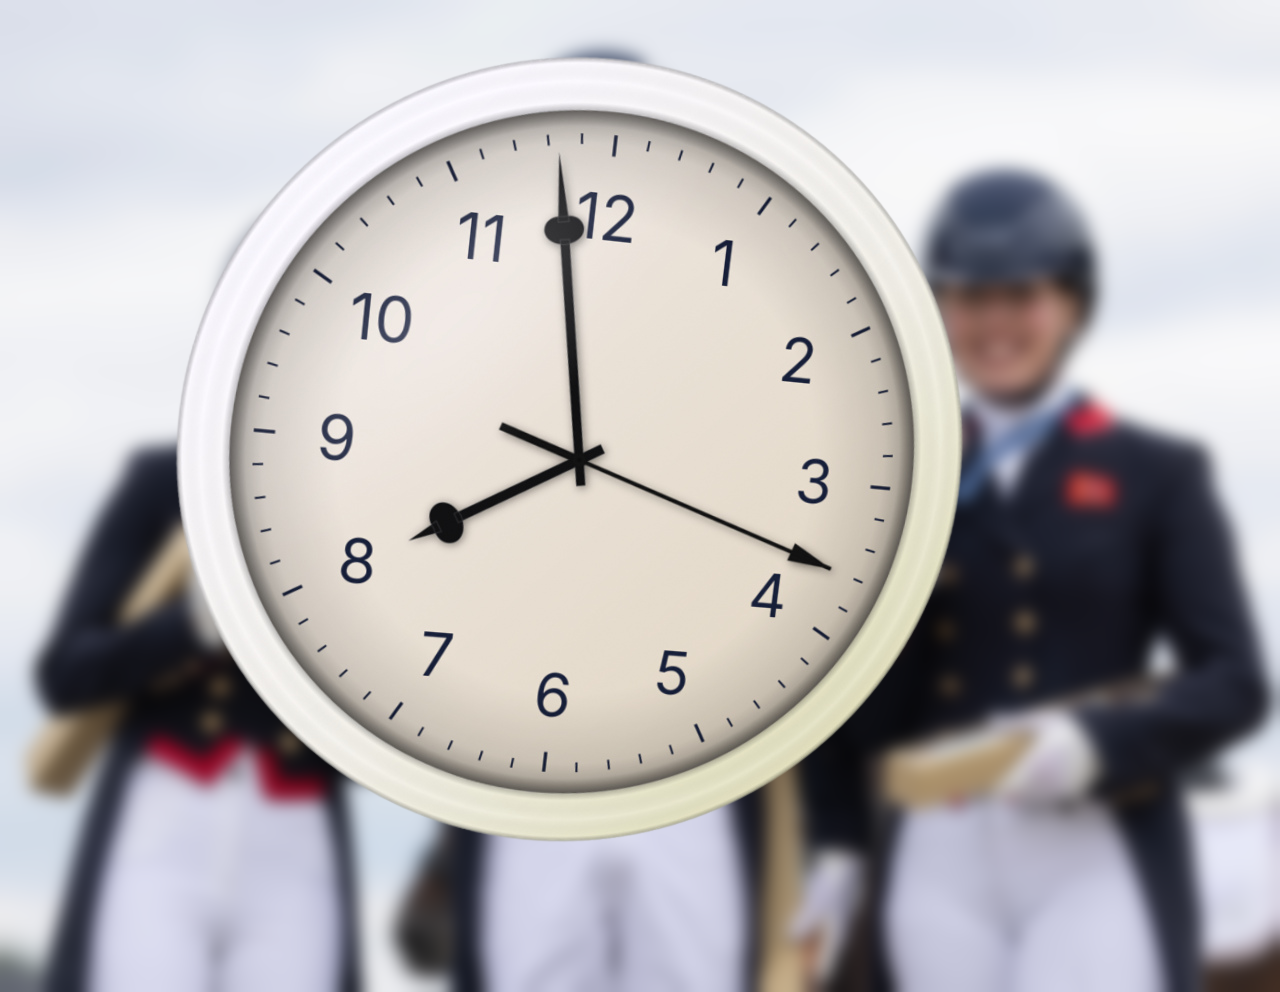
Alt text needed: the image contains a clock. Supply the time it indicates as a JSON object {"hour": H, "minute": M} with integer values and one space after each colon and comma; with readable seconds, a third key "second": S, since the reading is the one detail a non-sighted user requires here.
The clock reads {"hour": 7, "minute": 58, "second": 18}
